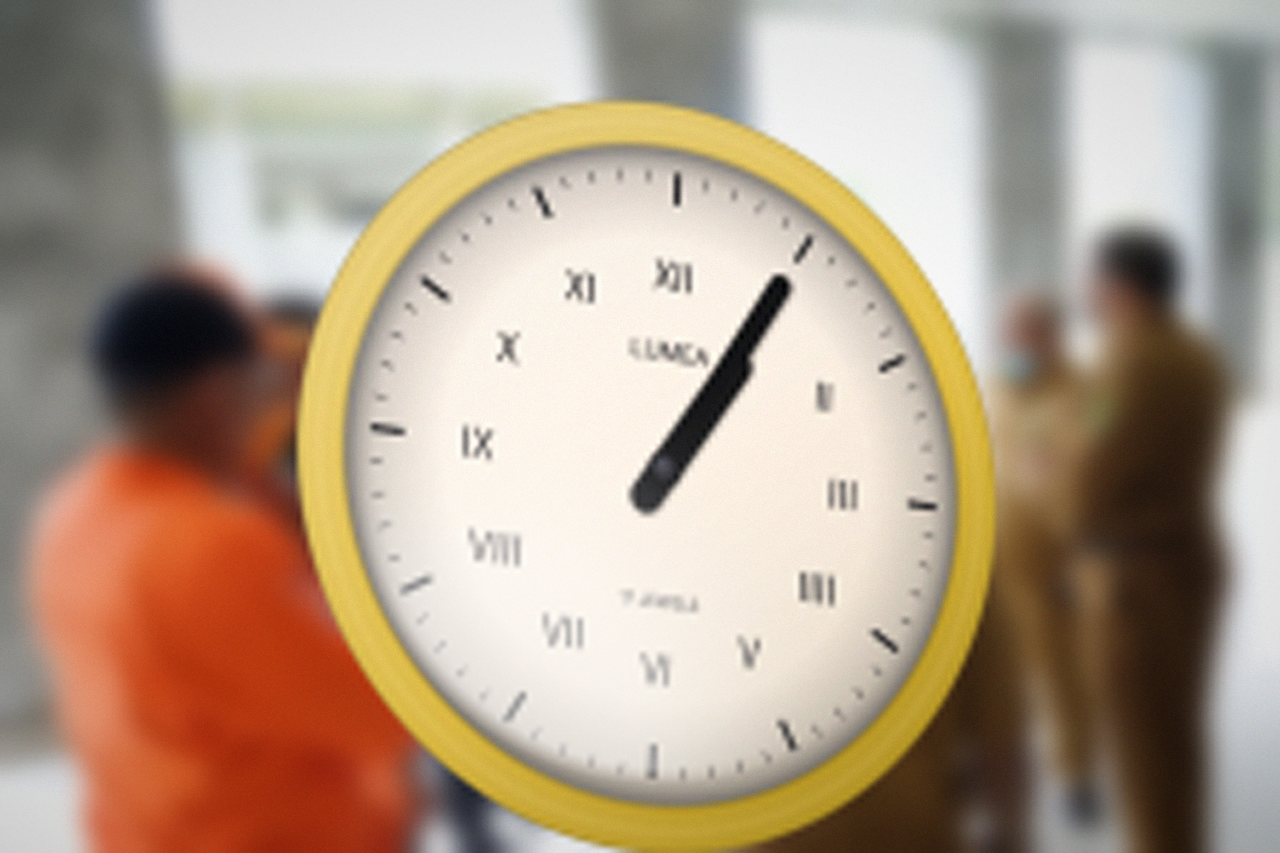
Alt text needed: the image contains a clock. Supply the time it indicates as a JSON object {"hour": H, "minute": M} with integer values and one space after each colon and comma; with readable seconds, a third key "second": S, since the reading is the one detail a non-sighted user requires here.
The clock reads {"hour": 1, "minute": 5}
